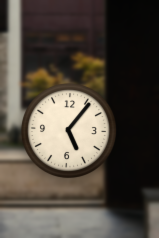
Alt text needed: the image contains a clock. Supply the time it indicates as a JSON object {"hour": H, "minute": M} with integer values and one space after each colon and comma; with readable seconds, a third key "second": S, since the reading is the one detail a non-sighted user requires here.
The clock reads {"hour": 5, "minute": 6}
